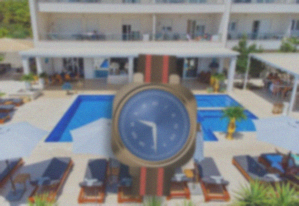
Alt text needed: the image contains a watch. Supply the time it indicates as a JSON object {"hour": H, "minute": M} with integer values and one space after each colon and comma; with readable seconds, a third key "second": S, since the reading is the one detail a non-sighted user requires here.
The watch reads {"hour": 9, "minute": 29}
